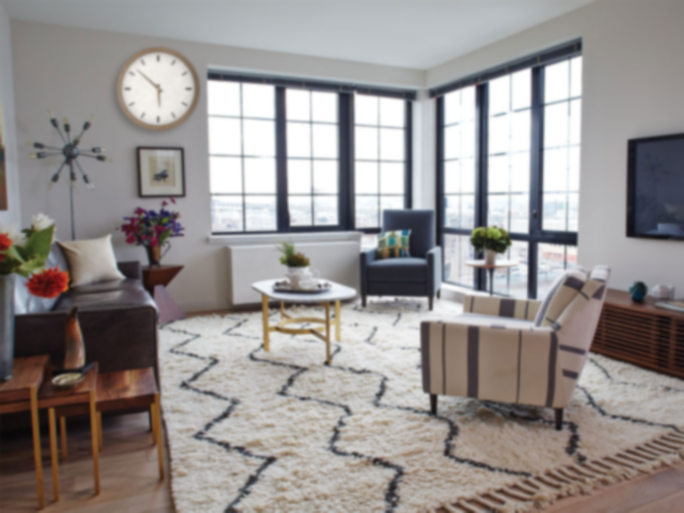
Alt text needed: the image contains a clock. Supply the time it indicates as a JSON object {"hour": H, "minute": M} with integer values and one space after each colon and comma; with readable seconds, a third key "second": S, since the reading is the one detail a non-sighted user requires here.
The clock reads {"hour": 5, "minute": 52}
